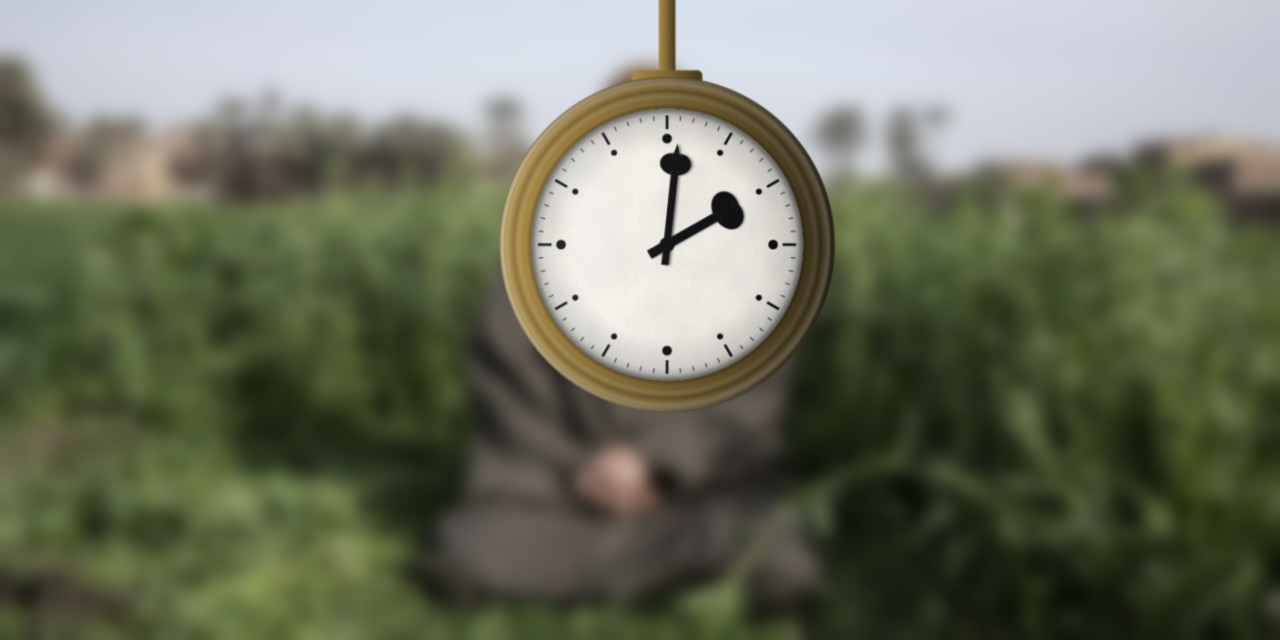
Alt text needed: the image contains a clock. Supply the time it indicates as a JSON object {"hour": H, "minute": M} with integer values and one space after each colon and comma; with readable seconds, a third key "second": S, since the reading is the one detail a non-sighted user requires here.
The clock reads {"hour": 2, "minute": 1}
